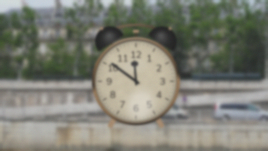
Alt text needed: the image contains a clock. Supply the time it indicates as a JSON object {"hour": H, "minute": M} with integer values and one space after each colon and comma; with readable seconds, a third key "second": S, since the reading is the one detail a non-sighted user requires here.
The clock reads {"hour": 11, "minute": 51}
